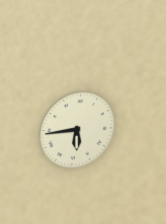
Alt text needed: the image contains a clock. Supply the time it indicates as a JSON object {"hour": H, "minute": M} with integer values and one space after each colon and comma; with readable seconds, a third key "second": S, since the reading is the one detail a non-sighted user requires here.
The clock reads {"hour": 5, "minute": 44}
